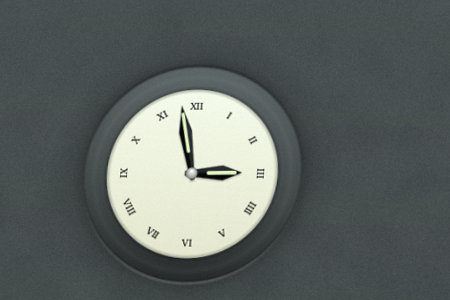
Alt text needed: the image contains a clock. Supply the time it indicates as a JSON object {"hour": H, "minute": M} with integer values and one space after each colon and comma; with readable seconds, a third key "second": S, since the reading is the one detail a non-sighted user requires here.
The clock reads {"hour": 2, "minute": 58}
